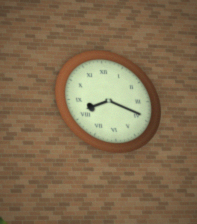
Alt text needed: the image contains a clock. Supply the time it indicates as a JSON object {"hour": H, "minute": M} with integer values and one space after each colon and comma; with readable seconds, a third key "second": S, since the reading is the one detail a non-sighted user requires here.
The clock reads {"hour": 8, "minute": 19}
